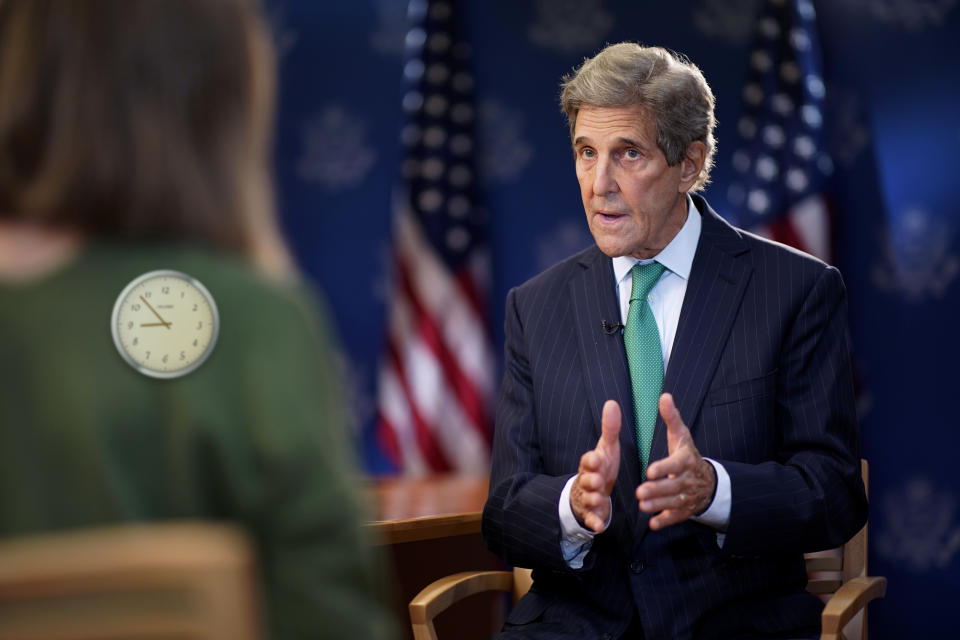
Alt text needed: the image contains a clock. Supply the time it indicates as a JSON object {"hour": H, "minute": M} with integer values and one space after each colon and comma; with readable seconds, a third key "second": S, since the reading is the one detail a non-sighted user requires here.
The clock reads {"hour": 8, "minute": 53}
